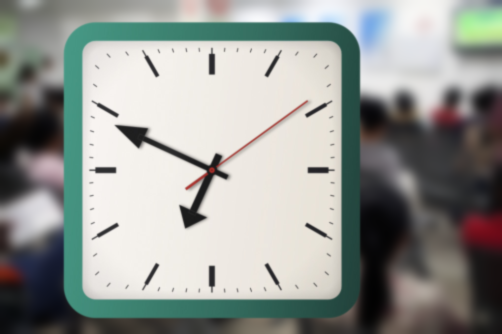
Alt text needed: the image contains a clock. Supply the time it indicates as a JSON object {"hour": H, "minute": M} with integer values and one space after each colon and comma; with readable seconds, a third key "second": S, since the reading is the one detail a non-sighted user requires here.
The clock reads {"hour": 6, "minute": 49, "second": 9}
